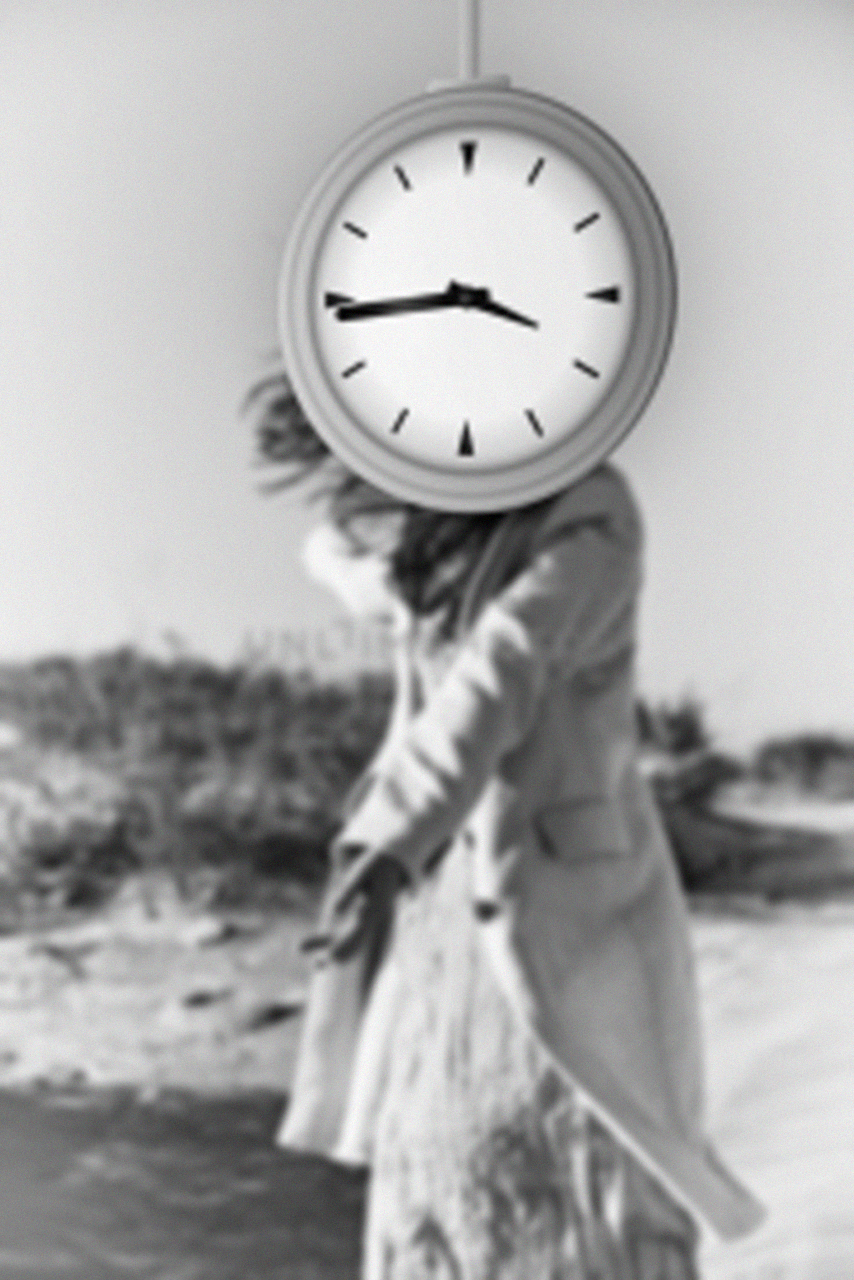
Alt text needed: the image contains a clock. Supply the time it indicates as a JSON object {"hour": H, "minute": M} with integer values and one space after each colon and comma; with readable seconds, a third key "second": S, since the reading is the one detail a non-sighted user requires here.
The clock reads {"hour": 3, "minute": 44}
